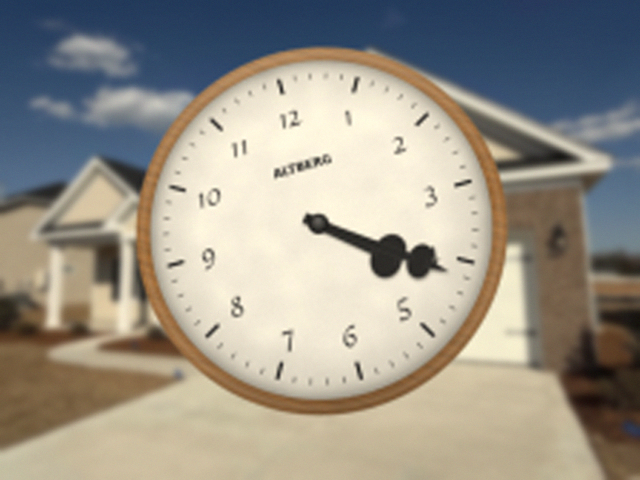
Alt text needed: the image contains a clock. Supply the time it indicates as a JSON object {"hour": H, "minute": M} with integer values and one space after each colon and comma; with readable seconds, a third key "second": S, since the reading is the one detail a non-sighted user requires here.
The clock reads {"hour": 4, "minute": 21}
